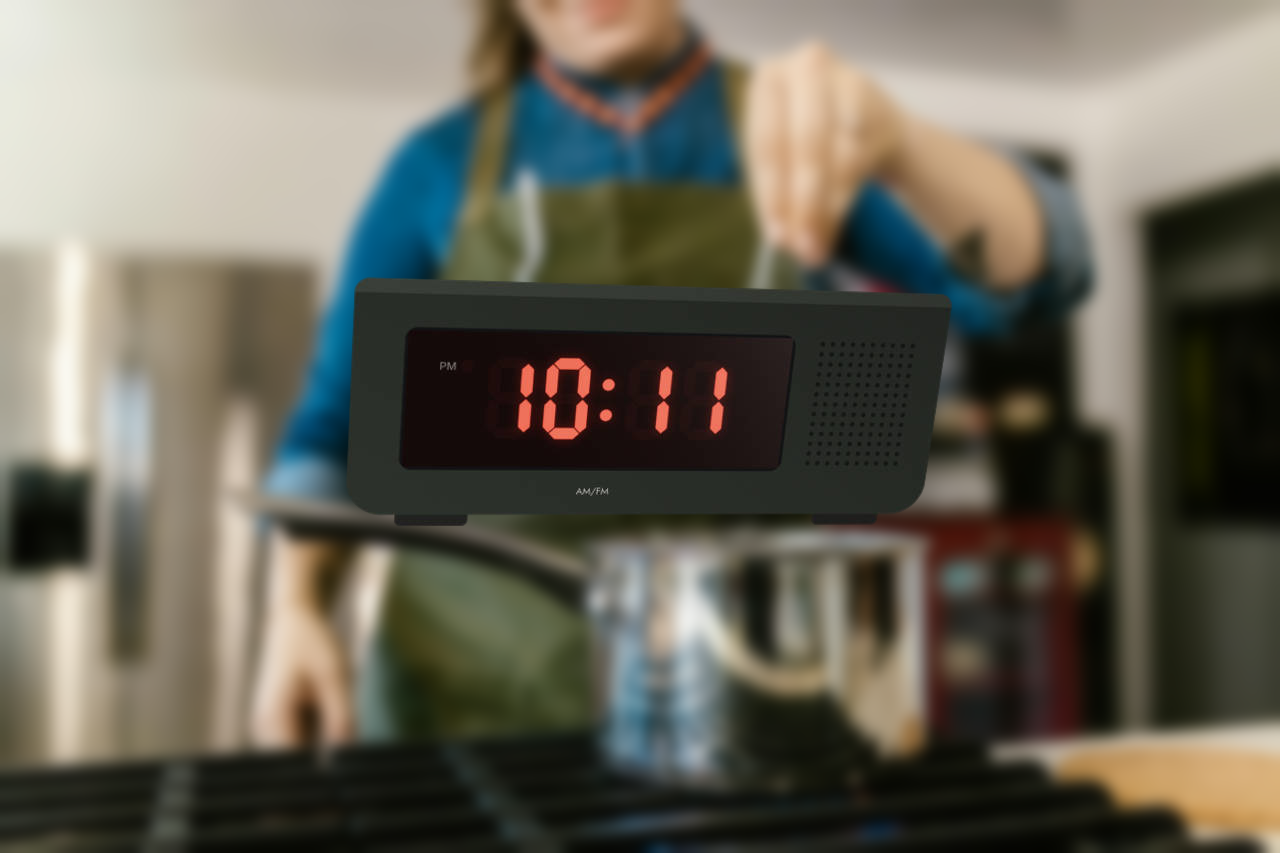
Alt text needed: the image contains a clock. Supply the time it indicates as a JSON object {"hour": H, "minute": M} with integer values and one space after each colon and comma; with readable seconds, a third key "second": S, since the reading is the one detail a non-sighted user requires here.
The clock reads {"hour": 10, "minute": 11}
